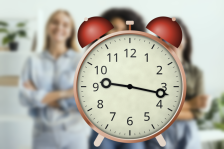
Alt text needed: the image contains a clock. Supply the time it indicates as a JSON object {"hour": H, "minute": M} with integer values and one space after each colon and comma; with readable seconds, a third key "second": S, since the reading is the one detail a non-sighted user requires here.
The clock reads {"hour": 9, "minute": 17}
